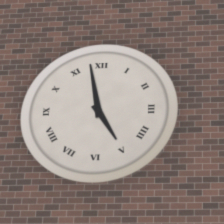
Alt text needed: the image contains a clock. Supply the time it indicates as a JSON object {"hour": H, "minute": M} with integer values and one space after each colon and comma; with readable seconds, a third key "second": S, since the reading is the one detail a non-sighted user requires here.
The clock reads {"hour": 4, "minute": 58}
